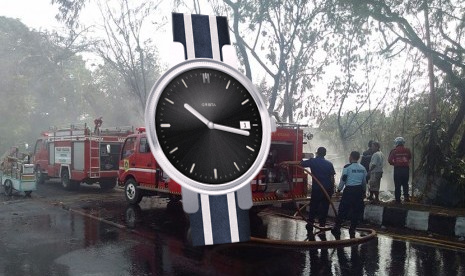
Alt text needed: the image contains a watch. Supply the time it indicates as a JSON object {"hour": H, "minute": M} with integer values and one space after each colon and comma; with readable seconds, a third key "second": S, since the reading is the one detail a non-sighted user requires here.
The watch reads {"hour": 10, "minute": 17}
